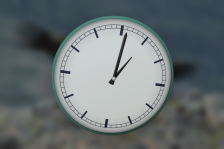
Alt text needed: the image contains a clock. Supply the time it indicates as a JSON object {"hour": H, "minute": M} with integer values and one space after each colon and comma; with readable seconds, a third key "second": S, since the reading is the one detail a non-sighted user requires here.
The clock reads {"hour": 1, "minute": 1}
